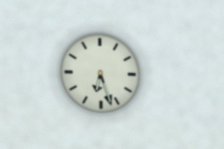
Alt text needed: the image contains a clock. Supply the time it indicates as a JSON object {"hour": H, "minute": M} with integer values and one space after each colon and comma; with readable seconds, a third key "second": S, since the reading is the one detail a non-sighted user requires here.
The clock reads {"hour": 6, "minute": 27}
